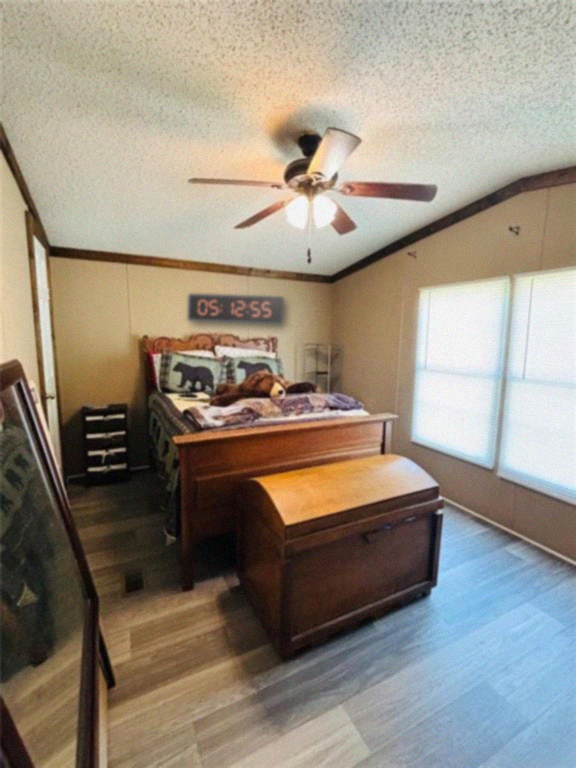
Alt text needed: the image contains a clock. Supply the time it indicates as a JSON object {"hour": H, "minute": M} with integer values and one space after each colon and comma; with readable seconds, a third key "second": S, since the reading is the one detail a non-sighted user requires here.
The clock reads {"hour": 5, "minute": 12, "second": 55}
